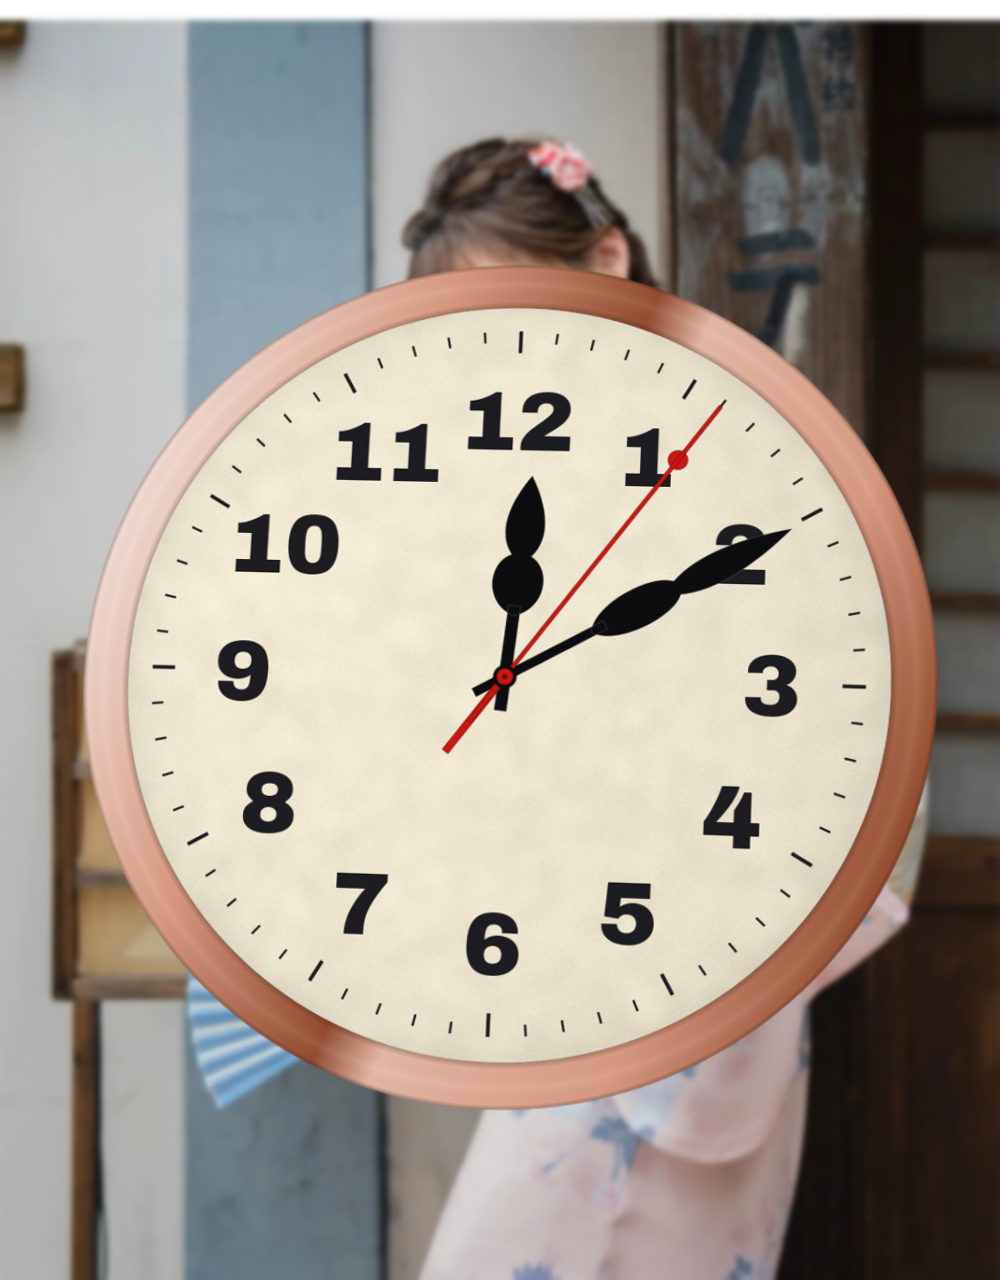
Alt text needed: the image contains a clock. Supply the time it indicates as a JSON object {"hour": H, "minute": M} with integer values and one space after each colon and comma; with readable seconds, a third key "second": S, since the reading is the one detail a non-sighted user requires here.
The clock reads {"hour": 12, "minute": 10, "second": 6}
